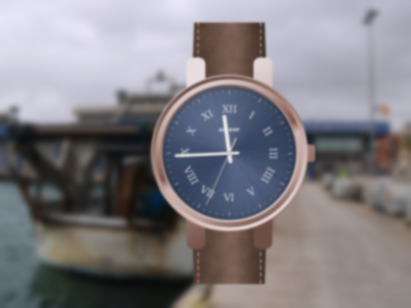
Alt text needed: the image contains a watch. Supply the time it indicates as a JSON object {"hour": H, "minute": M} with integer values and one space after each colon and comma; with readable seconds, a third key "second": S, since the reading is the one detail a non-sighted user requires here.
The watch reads {"hour": 11, "minute": 44, "second": 34}
